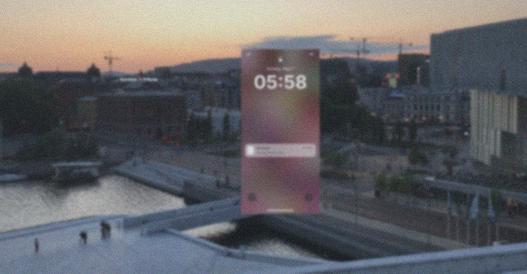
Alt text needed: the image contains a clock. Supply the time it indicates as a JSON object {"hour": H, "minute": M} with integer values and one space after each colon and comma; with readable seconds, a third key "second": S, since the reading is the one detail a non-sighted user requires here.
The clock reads {"hour": 5, "minute": 58}
